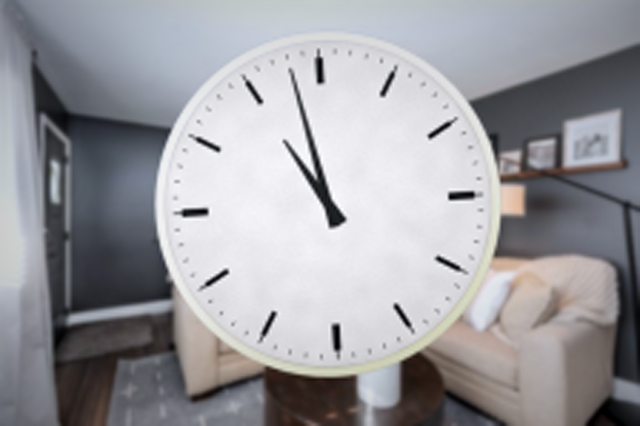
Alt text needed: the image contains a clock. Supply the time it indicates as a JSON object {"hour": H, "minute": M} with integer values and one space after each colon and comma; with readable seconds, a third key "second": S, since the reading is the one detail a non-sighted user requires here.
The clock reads {"hour": 10, "minute": 58}
